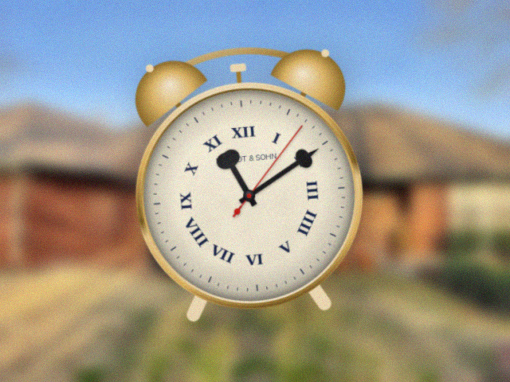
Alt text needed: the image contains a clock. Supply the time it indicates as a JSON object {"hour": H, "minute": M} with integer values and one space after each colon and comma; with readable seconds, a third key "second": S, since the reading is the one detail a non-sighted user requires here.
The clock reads {"hour": 11, "minute": 10, "second": 7}
